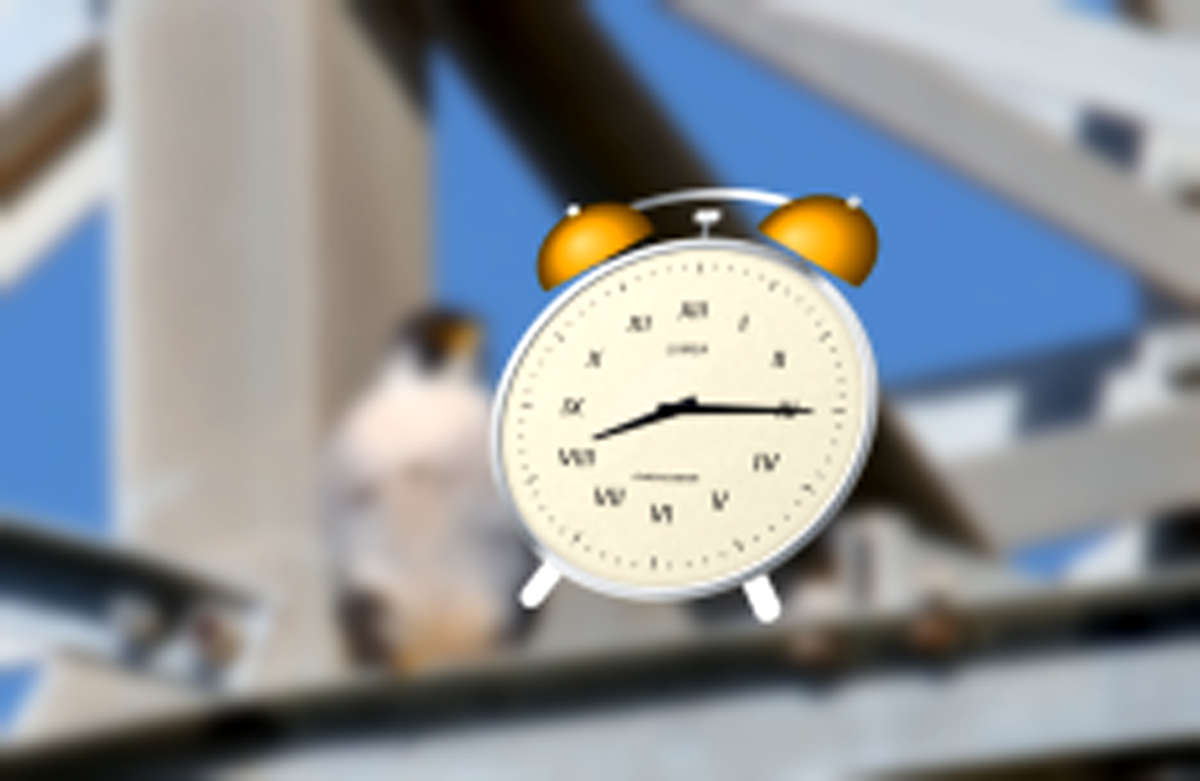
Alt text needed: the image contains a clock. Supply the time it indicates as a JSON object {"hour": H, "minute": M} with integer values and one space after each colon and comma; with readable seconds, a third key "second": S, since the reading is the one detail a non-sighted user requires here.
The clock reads {"hour": 8, "minute": 15}
